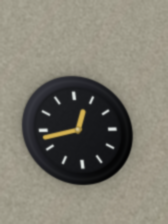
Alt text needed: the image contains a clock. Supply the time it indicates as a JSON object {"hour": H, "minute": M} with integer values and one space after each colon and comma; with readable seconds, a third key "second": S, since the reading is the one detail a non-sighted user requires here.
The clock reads {"hour": 12, "minute": 43}
